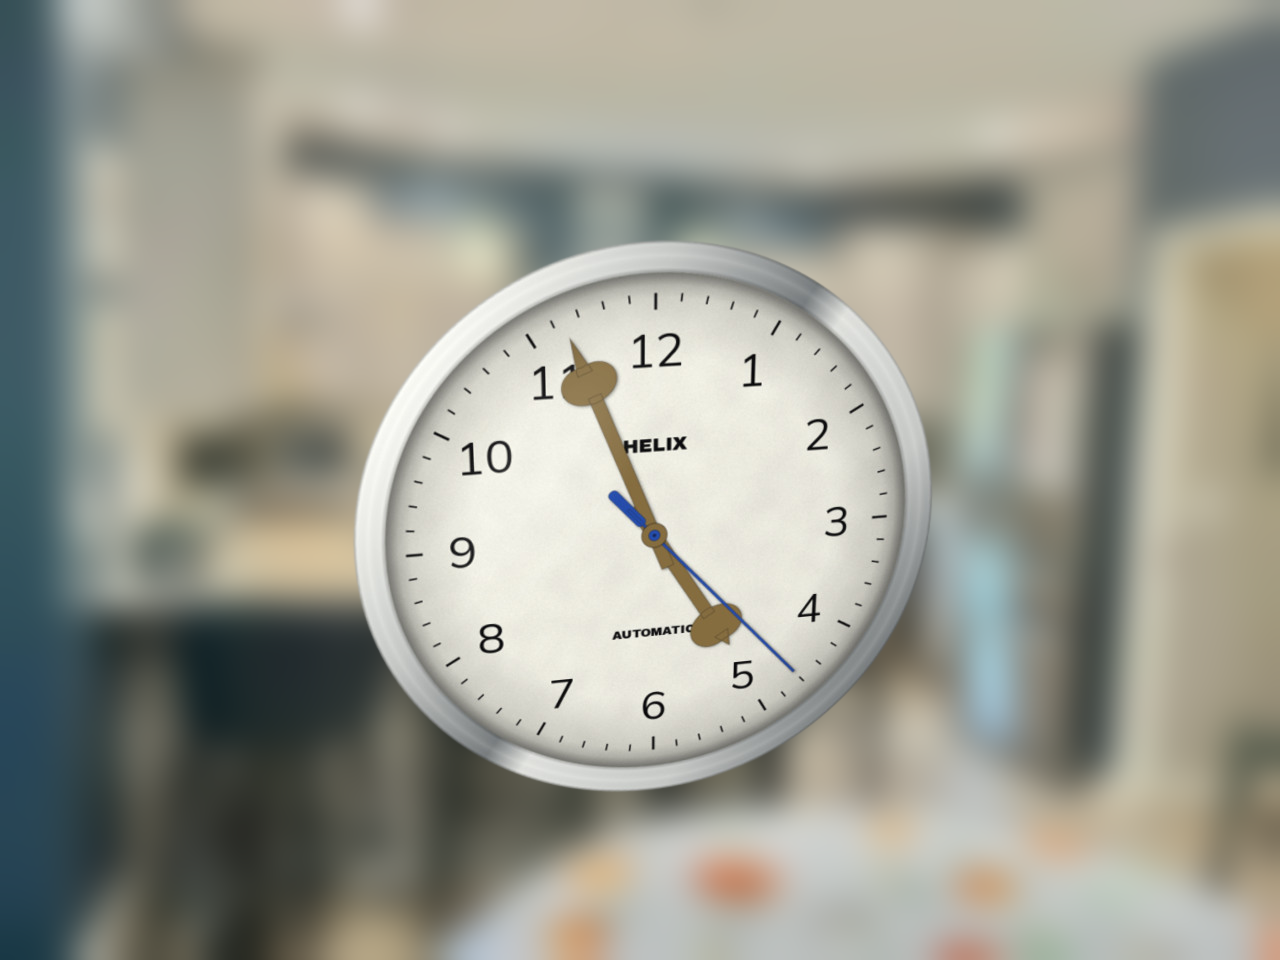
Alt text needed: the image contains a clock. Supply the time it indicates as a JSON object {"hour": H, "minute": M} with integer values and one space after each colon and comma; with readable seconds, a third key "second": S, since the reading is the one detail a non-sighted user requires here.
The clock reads {"hour": 4, "minute": 56, "second": 23}
